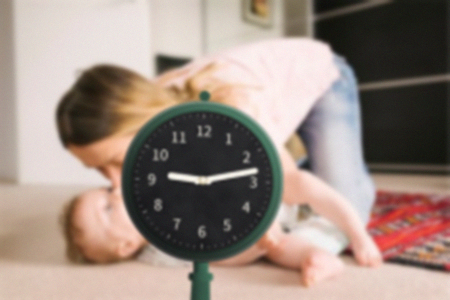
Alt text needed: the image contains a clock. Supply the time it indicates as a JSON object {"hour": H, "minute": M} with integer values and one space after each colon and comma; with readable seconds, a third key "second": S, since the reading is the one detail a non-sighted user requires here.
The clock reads {"hour": 9, "minute": 13}
